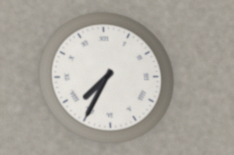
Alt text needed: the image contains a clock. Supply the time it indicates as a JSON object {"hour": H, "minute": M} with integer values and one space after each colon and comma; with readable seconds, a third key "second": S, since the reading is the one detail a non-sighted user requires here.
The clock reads {"hour": 7, "minute": 35}
